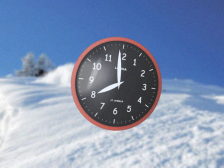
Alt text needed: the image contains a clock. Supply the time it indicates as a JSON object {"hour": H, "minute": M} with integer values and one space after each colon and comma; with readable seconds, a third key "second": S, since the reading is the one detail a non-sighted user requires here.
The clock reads {"hour": 7, "minute": 59}
